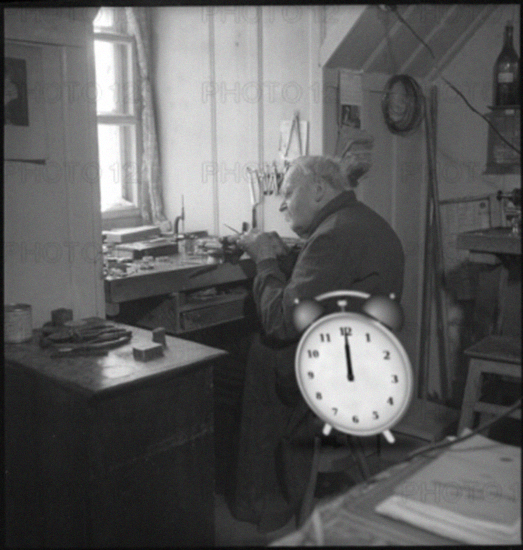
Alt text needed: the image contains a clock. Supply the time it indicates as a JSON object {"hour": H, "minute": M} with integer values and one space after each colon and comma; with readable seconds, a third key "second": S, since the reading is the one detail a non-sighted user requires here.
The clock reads {"hour": 12, "minute": 0}
